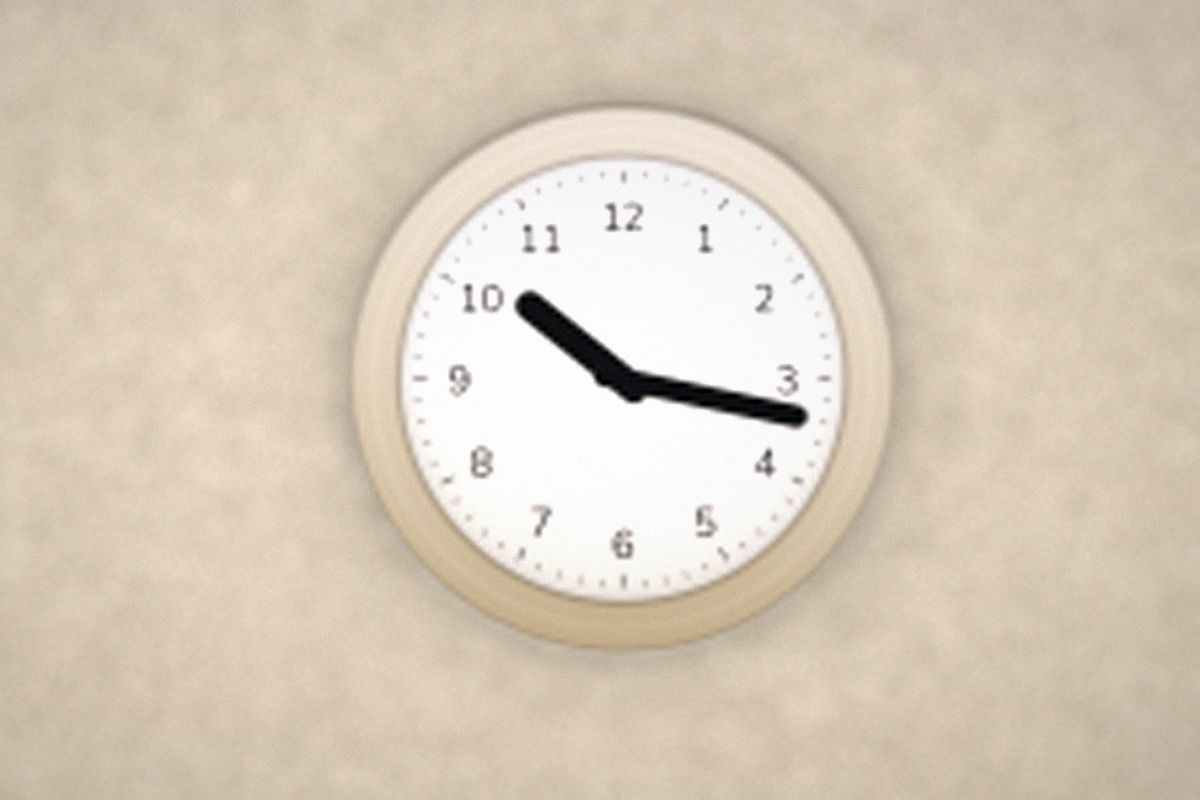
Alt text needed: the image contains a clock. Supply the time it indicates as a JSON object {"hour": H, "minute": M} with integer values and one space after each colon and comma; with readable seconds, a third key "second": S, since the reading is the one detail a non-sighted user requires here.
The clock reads {"hour": 10, "minute": 17}
